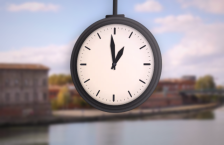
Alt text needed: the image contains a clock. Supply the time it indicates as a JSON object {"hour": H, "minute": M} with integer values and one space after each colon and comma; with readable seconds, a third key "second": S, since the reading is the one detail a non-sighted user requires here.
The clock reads {"hour": 12, "minute": 59}
